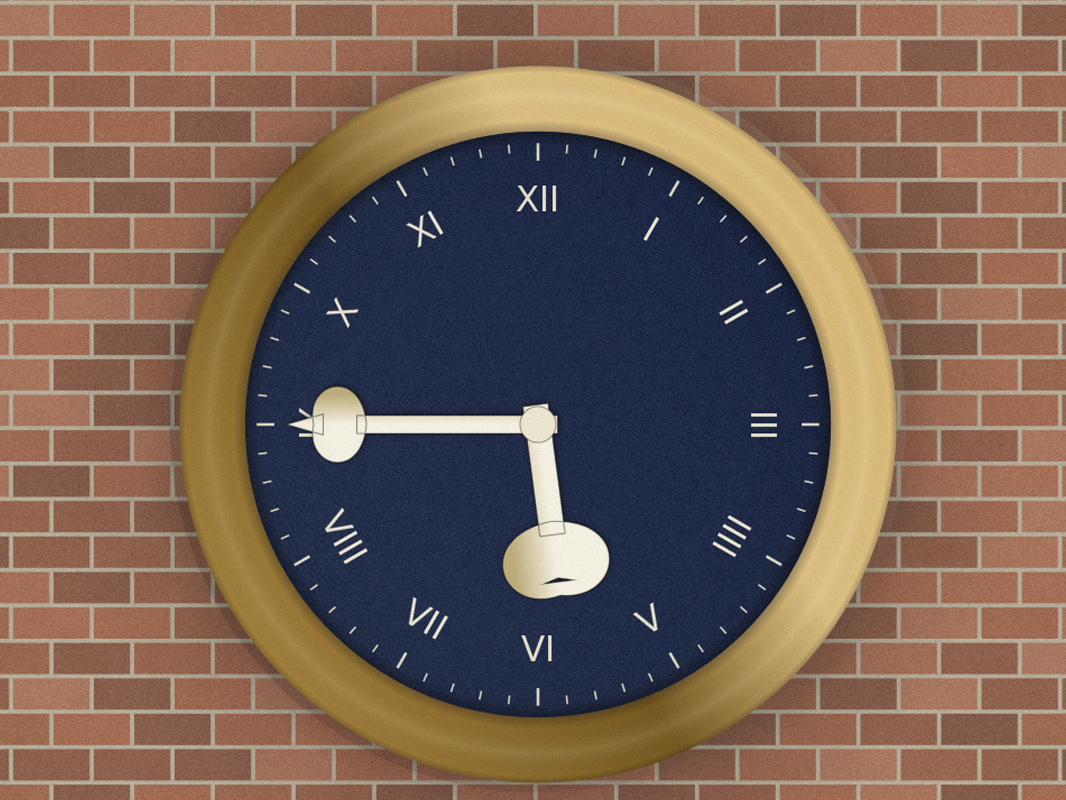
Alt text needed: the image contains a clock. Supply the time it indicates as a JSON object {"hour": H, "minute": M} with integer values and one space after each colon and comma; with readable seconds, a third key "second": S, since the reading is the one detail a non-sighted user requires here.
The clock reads {"hour": 5, "minute": 45}
